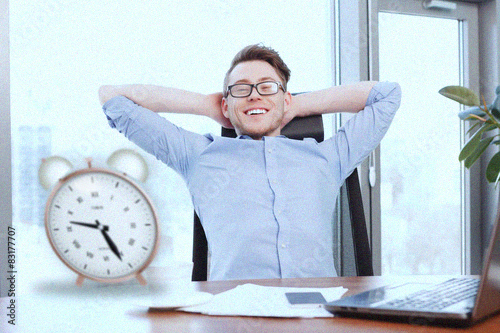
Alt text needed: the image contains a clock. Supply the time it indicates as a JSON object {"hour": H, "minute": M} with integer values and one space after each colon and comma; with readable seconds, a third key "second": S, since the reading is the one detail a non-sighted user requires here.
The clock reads {"hour": 9, "minute": 26}
